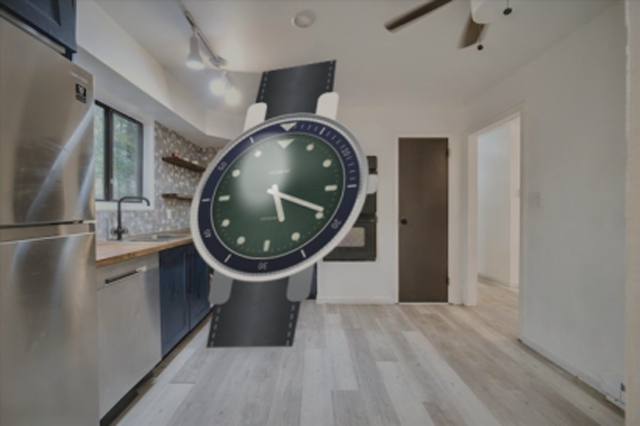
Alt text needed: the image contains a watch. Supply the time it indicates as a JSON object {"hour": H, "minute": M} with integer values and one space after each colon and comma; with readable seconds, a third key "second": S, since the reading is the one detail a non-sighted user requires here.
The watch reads {"hour": 5, "minute": 19}
